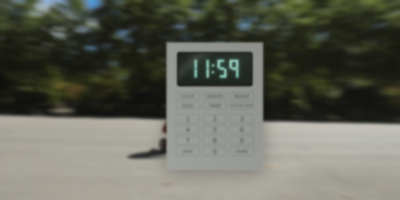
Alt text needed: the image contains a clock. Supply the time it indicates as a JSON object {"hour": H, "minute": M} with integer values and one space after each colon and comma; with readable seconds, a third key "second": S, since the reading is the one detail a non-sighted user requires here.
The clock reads {"hour": 11, "minute": 59}
